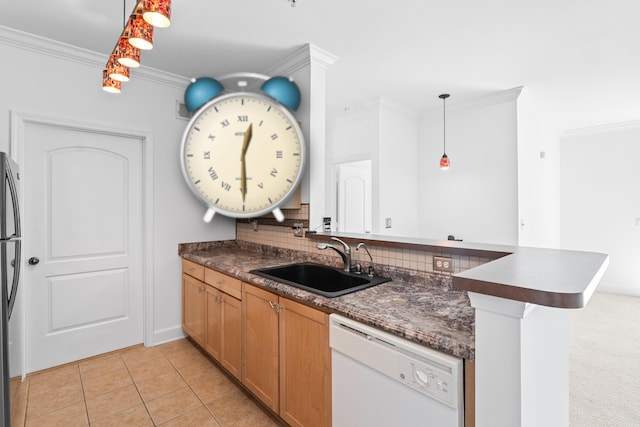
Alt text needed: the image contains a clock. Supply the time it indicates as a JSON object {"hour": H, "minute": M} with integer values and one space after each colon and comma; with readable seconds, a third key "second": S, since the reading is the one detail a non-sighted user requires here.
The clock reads {"hour": 12, "minute": 30}
